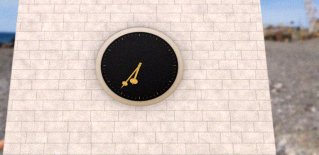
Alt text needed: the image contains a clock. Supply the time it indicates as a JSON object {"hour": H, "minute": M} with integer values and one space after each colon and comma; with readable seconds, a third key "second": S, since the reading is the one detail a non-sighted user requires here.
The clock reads {"hour": 6, "minute": 36}
